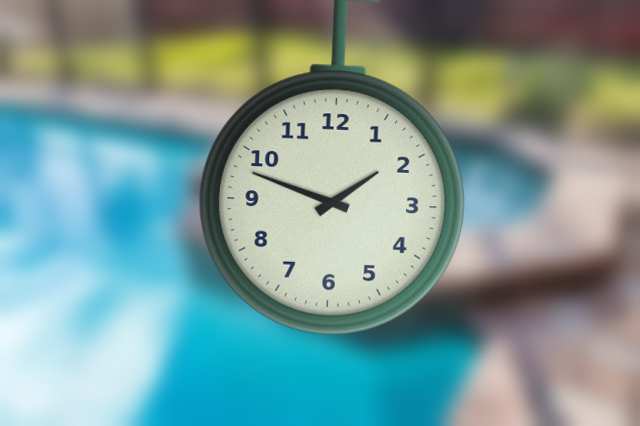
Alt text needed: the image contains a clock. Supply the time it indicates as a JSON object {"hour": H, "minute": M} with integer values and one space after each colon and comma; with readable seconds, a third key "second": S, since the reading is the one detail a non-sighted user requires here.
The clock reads {"hour": 1, "minute": 48}
